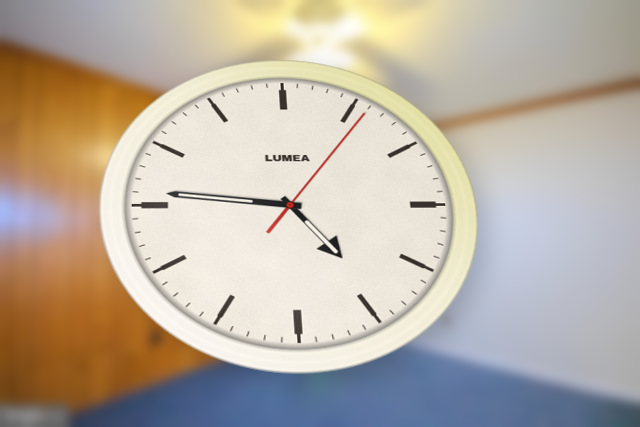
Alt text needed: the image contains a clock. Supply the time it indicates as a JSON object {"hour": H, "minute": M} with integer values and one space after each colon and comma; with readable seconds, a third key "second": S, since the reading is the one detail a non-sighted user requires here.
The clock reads {"hour": 4, "minute": 46, "second": 6}
